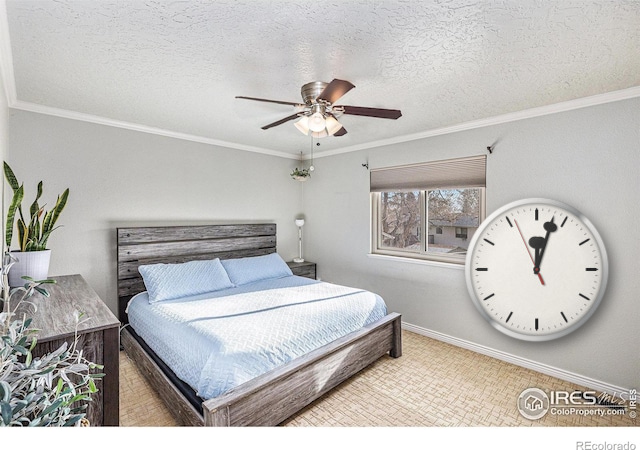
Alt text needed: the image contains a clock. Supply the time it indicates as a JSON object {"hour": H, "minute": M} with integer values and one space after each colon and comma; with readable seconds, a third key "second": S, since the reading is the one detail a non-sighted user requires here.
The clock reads {"hour": 12, "minute": 2, "second": 56}
